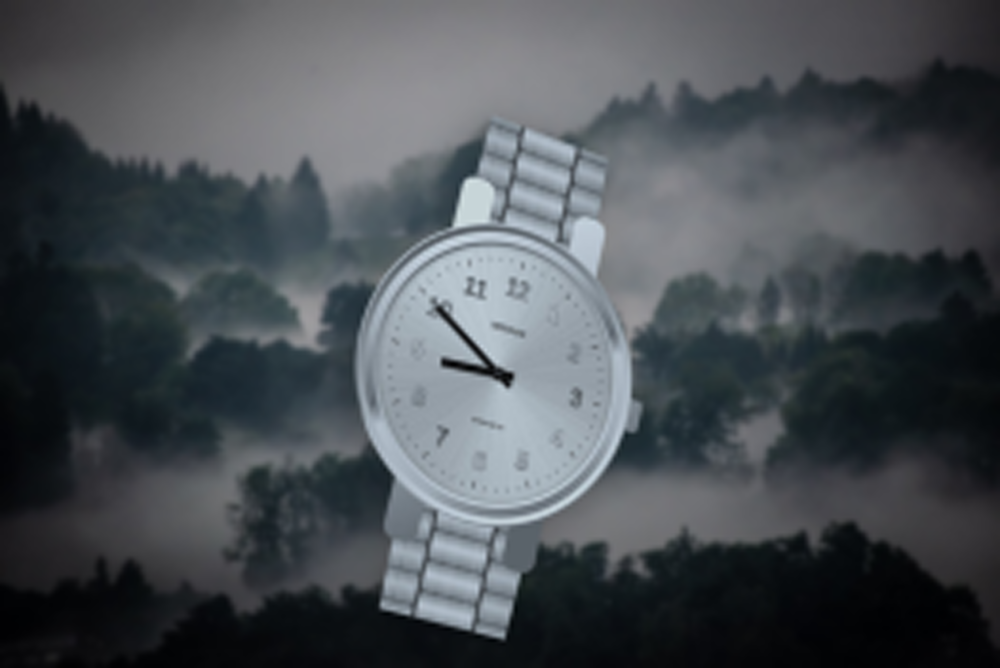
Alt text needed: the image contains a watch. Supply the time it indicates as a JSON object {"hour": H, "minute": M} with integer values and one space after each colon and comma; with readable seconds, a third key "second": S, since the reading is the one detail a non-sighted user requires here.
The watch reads {"hour": 8, "minute": 50}
